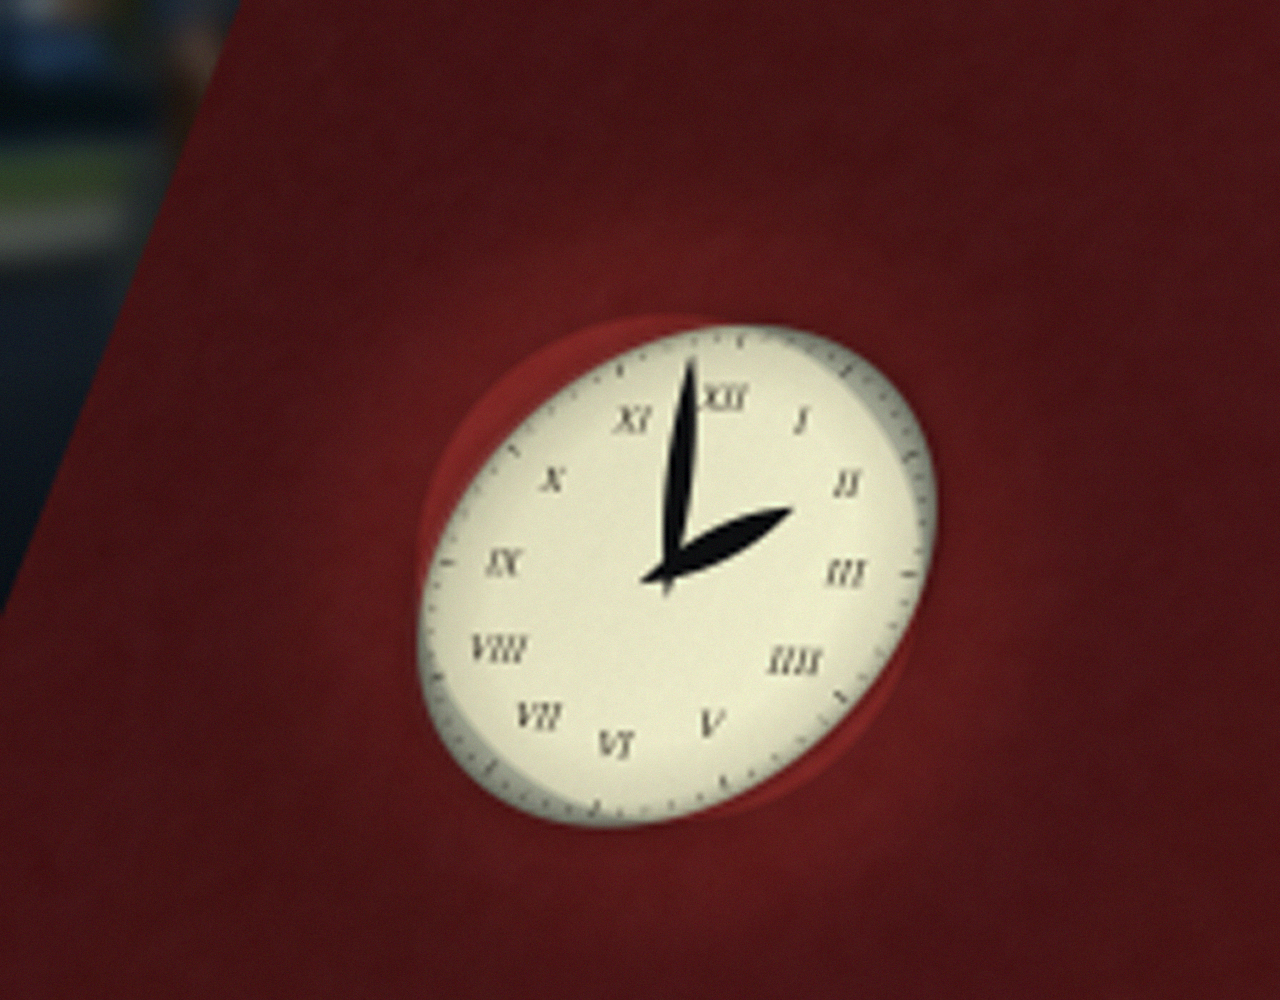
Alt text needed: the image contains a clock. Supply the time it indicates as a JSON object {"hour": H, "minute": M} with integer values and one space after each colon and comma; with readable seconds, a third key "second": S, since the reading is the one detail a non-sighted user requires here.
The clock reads {"hour": 1, "minute": 58}
